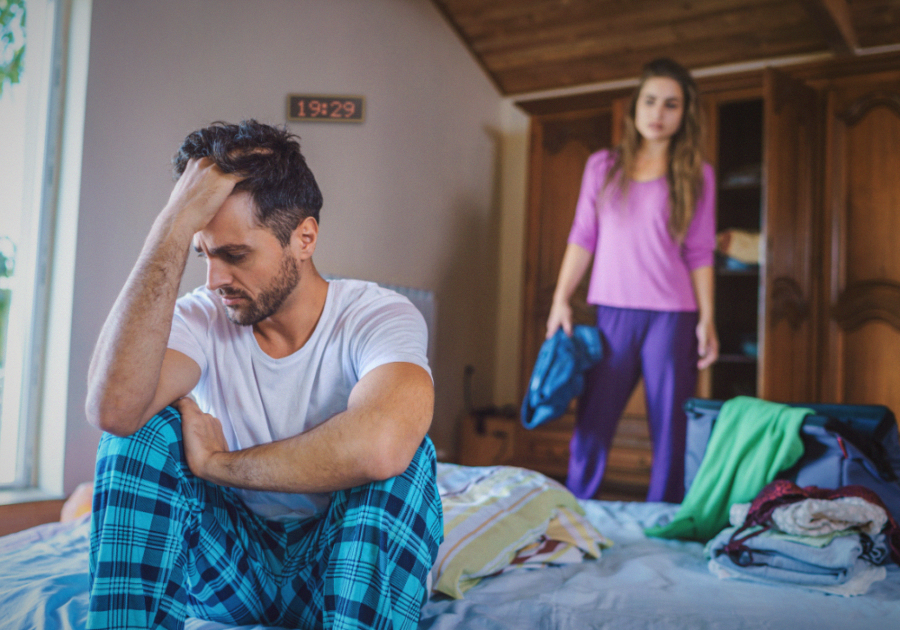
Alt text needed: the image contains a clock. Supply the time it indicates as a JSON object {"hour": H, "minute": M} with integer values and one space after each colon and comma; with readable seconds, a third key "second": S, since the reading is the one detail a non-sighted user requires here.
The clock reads {"hour": 19, "minute": 29}
